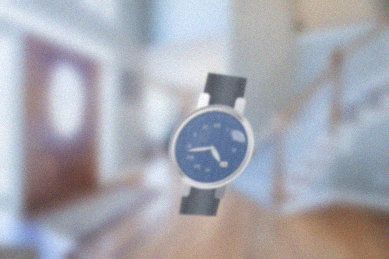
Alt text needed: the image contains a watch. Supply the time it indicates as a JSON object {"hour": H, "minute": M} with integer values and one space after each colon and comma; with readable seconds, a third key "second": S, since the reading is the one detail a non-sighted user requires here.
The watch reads {"hour": 4, "minute": 43}
